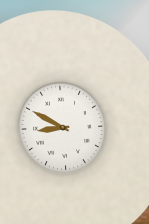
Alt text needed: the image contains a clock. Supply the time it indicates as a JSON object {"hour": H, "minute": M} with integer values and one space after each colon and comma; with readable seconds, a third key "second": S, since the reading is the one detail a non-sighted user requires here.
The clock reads {"hour": 8, "minute": 50}
